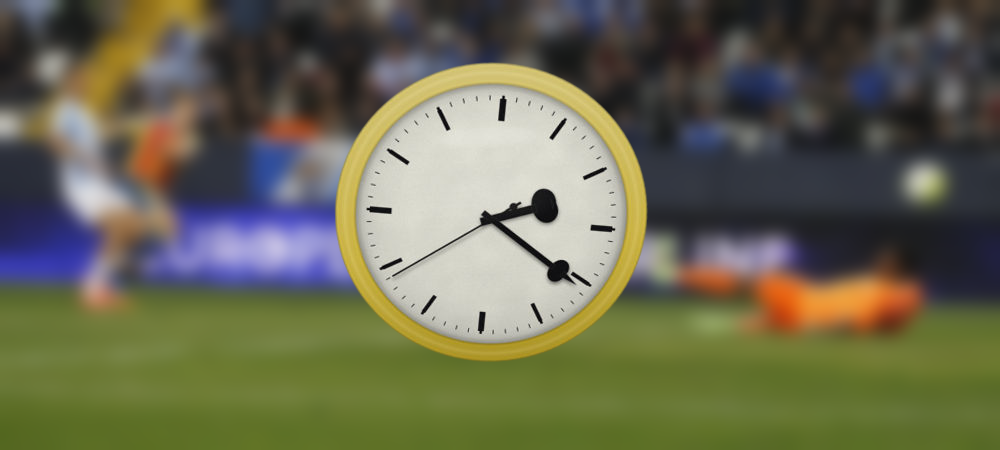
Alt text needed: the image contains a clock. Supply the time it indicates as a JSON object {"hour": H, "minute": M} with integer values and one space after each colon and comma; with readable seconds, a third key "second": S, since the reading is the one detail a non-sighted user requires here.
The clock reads {"hour": 2, "minute": 20, "second": 39}
